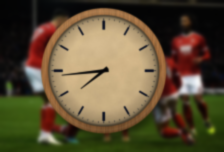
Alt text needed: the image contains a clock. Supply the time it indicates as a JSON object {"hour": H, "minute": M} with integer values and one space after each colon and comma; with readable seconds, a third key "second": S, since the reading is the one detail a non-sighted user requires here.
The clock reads {"hour": 7, "minute": 44}
